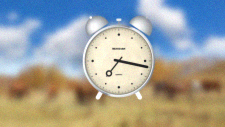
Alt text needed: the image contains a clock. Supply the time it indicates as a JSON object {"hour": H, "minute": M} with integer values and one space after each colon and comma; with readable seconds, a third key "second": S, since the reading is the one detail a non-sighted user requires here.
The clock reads {"hour": 7, "minute": 17}
